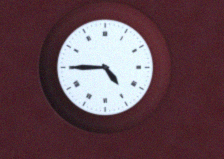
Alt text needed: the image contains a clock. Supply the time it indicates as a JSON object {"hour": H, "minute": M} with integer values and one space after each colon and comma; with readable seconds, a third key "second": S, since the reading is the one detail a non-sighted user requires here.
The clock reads {"hour": 4, "minute": 45}
